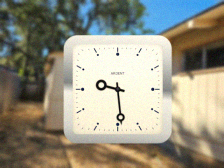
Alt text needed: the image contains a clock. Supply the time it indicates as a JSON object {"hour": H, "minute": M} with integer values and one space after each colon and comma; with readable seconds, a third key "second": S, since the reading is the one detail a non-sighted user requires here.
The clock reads {"hour": 9, "minute": 29}
